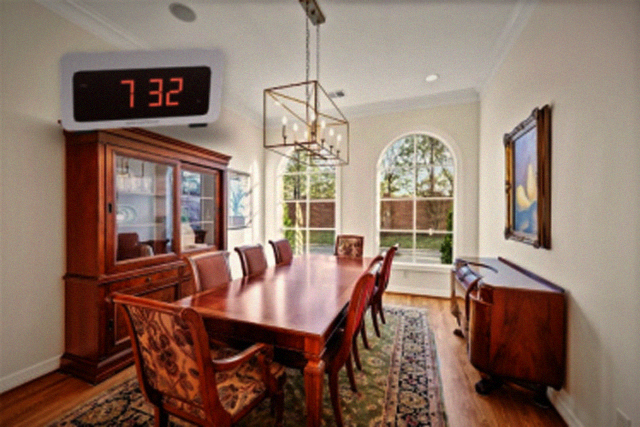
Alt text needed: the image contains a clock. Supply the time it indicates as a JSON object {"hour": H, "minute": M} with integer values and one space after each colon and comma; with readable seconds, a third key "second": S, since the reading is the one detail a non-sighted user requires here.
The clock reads {"hour": 7, "minute": 32}
